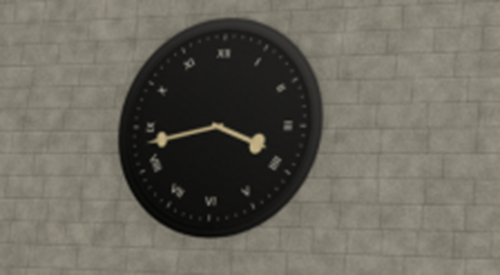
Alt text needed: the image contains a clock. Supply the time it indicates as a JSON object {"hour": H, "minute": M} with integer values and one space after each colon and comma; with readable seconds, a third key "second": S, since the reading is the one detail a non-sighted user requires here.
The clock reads {"hour": 3, "minute": 43}
